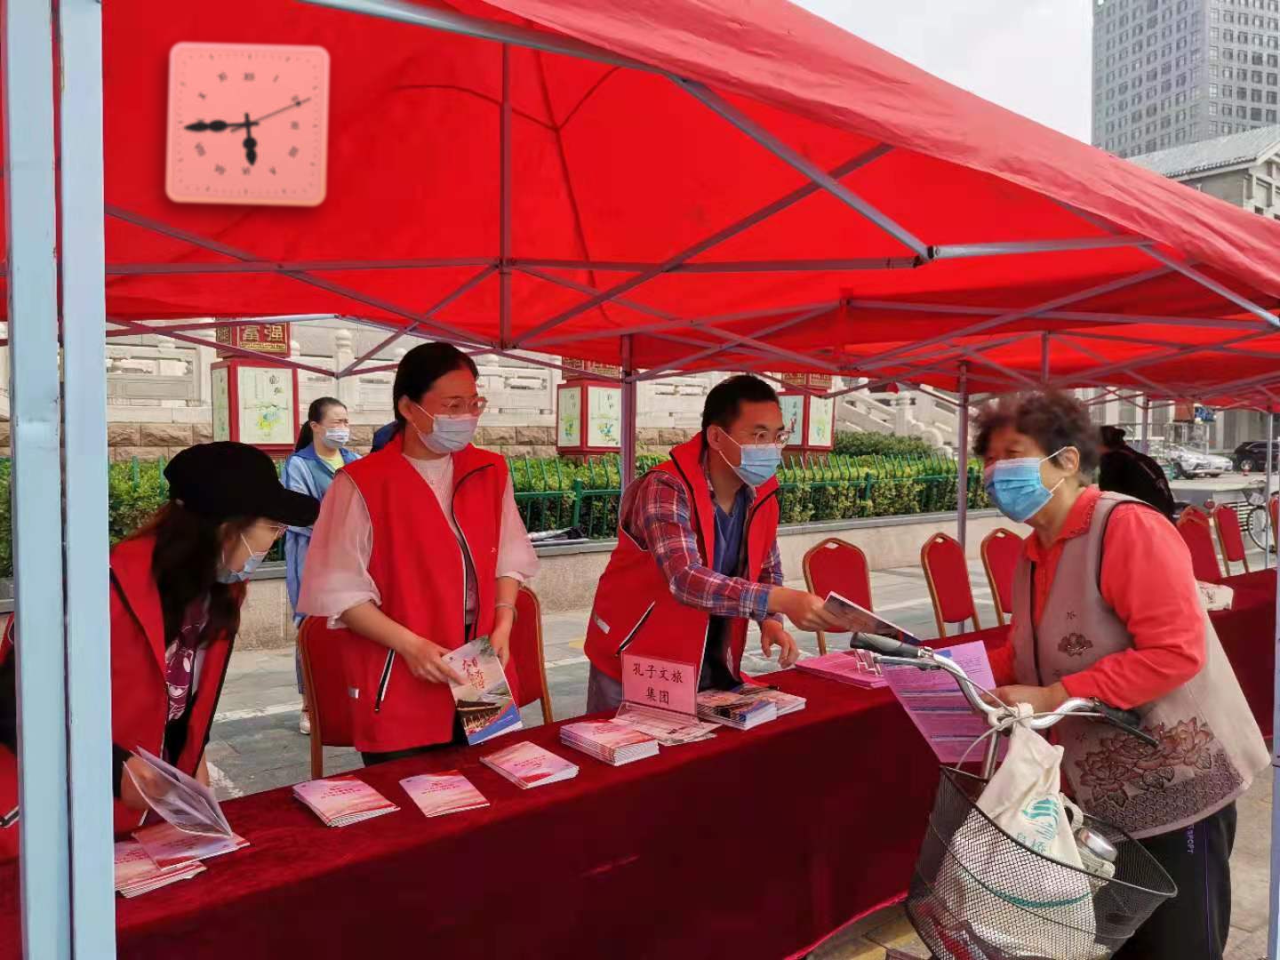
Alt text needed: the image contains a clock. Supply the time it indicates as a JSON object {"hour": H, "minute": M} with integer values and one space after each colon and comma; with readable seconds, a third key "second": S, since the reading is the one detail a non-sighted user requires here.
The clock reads {"hour": 5, "minute": 44, "second": 11}
